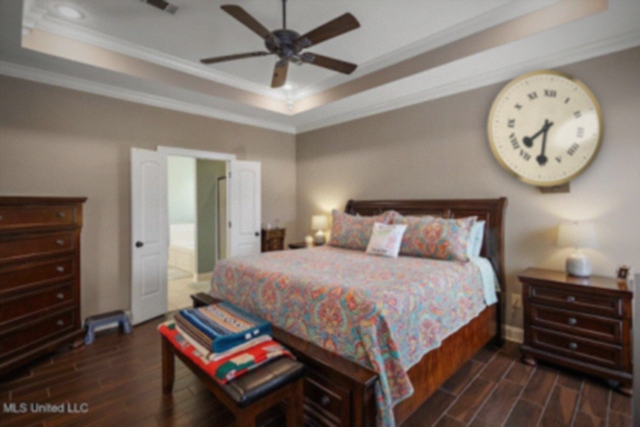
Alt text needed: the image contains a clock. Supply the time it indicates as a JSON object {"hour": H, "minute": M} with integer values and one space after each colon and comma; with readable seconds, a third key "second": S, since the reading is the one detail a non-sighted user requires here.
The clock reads {"hour": 7, "minute": 30}
